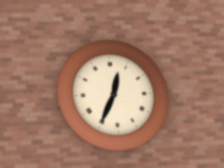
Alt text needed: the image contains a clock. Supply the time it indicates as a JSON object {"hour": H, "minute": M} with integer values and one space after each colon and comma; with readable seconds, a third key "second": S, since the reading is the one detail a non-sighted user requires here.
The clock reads {"hour": 12, "minute": 35}
